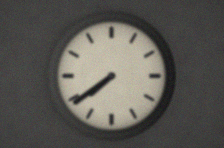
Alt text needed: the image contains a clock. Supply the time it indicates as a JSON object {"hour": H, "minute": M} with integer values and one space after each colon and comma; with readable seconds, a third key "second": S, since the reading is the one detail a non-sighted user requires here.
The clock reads {"hour": 7, "minute": 39}
